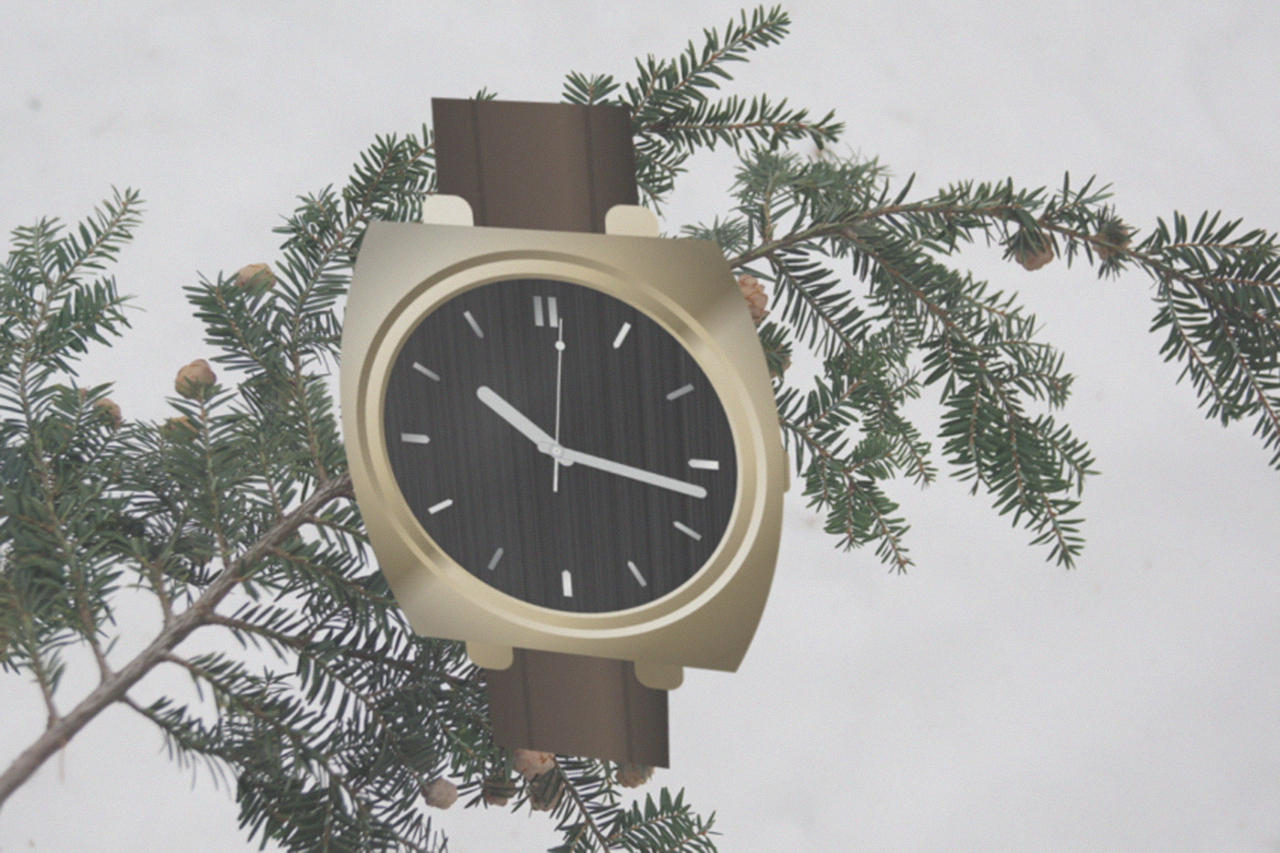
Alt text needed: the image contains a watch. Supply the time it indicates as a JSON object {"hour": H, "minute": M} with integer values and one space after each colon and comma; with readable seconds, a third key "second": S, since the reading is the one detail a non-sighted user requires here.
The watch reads {"hour": 10, "minute": 17, "second": 1}
